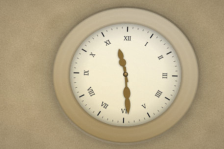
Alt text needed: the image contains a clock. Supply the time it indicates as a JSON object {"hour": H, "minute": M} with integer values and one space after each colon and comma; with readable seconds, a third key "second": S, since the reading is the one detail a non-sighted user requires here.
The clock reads {"hour": 11, "minute": 29}
